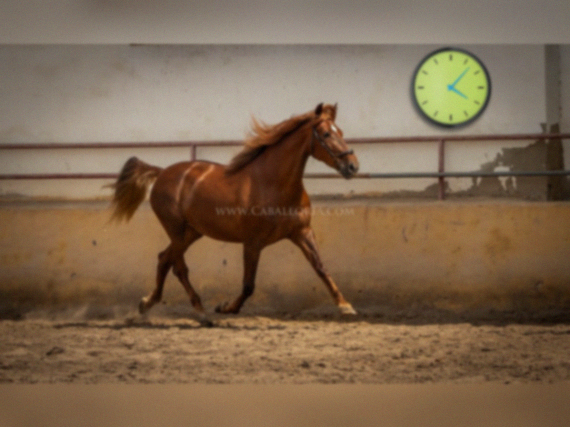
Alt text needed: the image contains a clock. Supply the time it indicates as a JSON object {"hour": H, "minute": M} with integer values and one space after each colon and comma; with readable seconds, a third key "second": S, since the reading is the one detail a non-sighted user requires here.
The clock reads {"hour": 4, "minute": 7}
